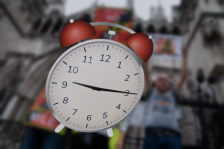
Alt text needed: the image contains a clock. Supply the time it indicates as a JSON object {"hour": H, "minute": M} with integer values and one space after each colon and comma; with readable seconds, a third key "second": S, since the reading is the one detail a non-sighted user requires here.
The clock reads {"hour": 9, "minute": 15}
